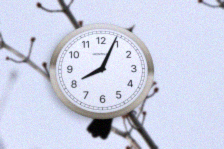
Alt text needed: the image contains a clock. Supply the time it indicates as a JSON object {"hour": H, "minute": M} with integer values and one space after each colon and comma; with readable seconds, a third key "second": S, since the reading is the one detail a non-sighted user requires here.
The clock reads {"hour": 8, "minute": 4}
